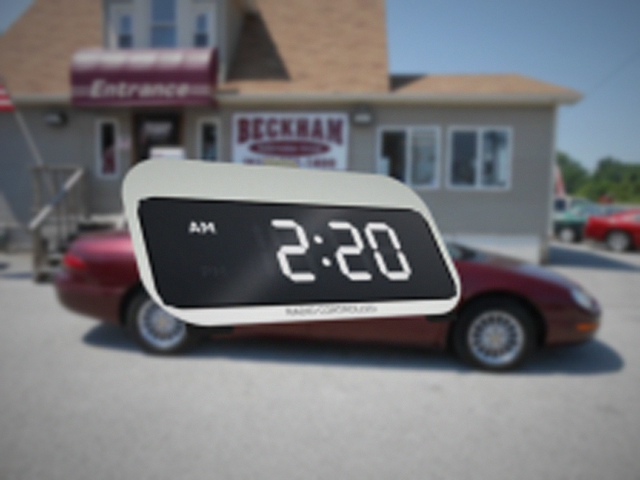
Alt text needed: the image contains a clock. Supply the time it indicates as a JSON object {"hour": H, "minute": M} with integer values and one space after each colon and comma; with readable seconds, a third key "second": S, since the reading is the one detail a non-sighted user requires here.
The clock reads {"hour": 2, "minute": 20}
